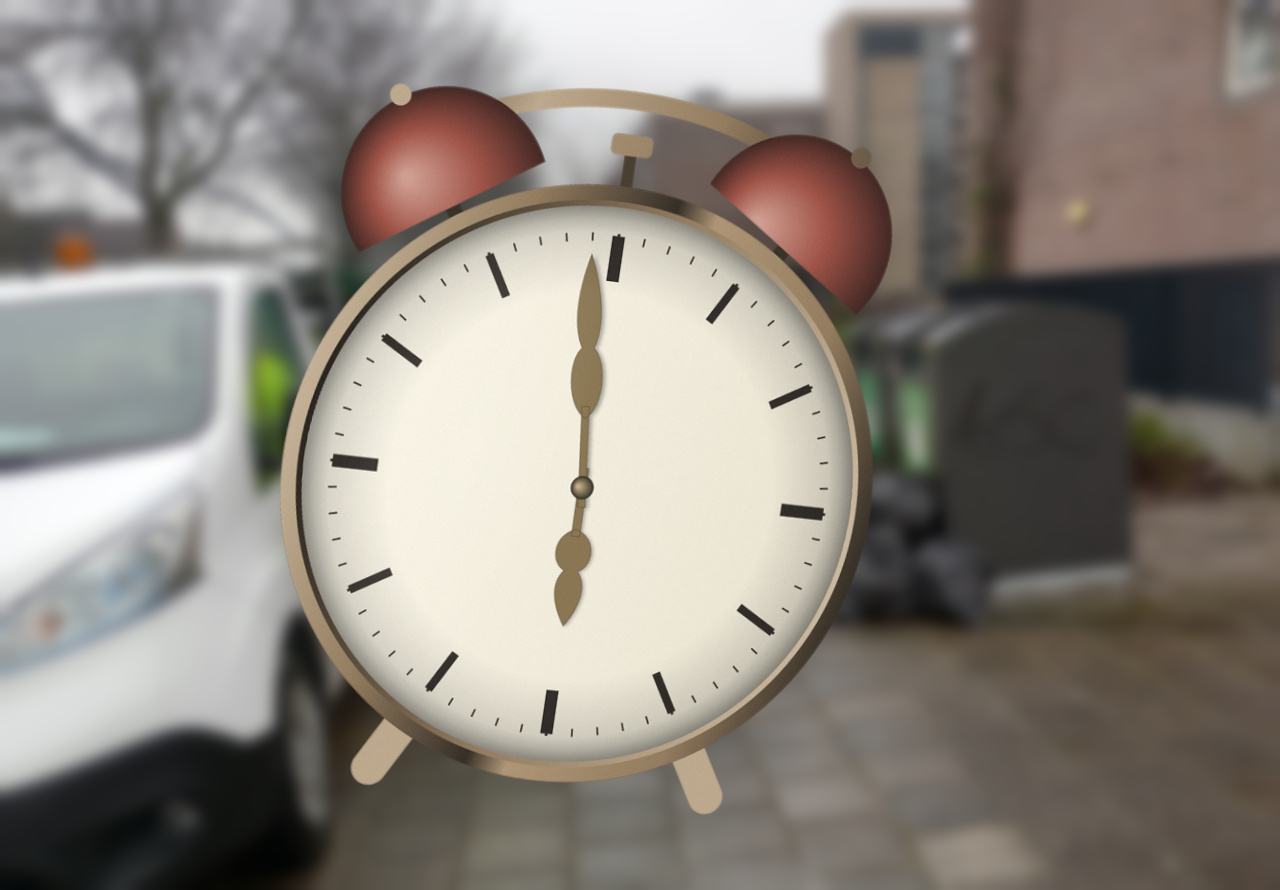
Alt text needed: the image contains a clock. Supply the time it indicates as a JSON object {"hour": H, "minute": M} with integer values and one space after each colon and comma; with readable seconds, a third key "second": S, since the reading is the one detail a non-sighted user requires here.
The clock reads {"hour": 5, "minute": 59}
